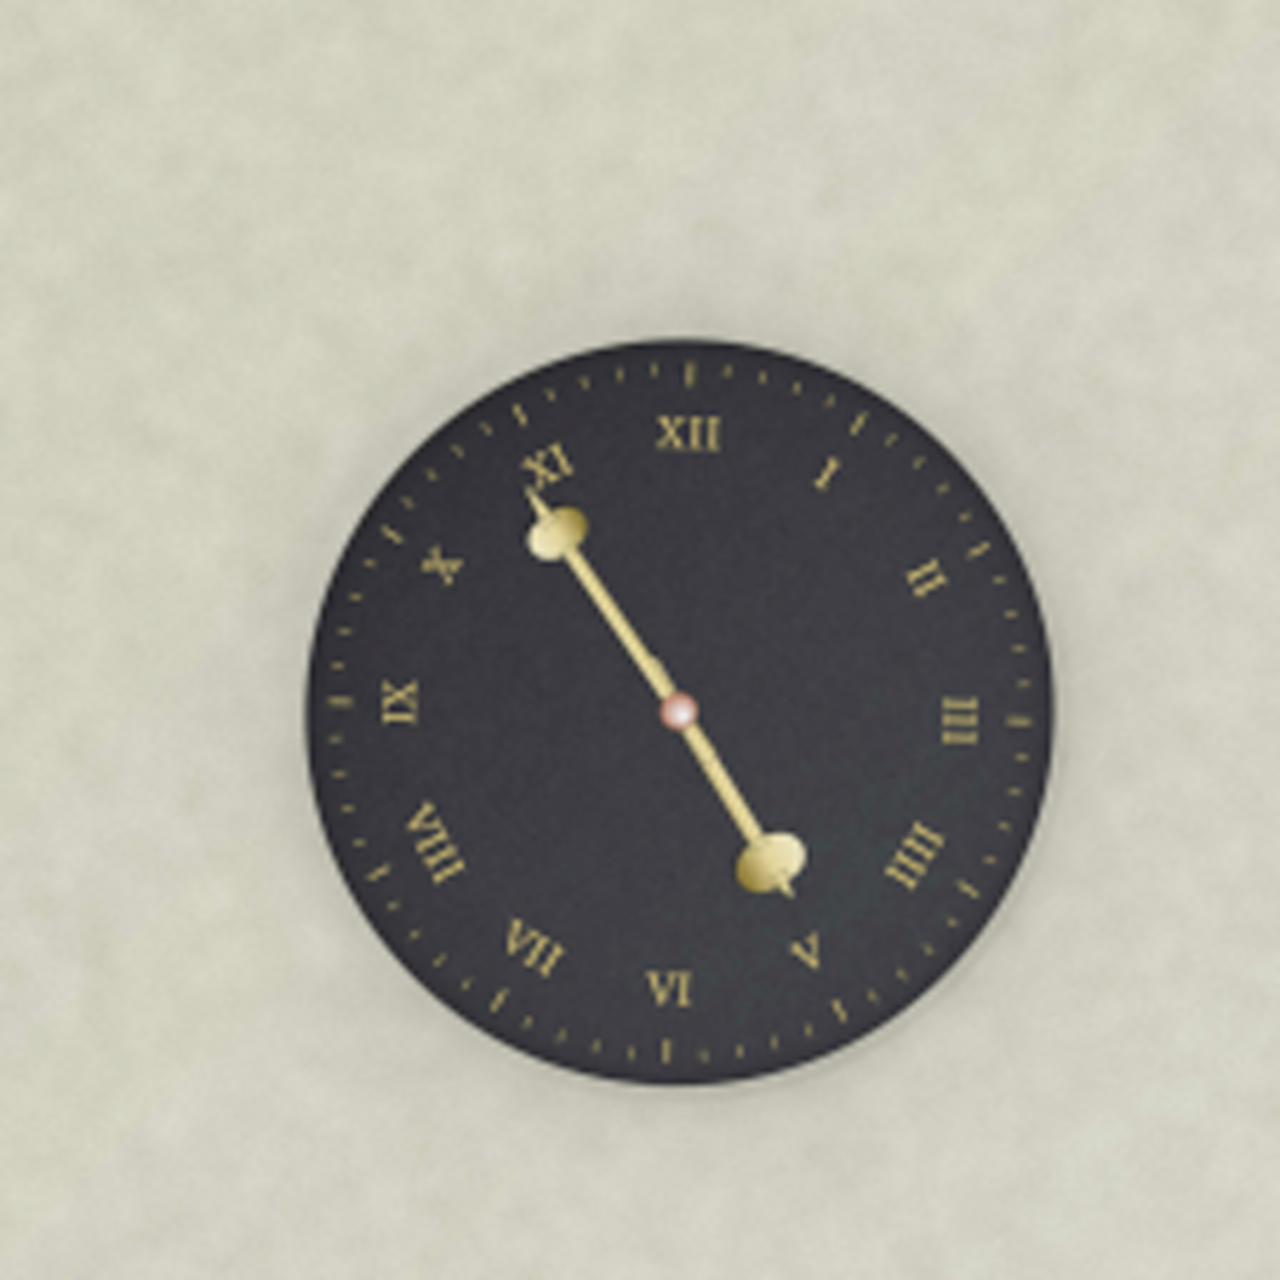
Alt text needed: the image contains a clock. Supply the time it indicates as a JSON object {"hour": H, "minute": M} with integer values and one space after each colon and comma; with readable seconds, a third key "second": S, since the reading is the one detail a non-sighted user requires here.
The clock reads {"hour": 4, "minute": 54}
